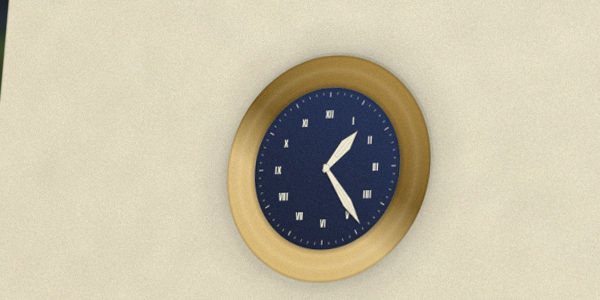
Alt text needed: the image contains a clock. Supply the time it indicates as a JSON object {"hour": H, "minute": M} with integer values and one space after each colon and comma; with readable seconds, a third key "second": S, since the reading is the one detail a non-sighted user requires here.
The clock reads {"hour": 1, "minute": 24}
